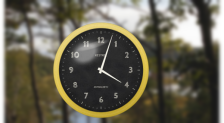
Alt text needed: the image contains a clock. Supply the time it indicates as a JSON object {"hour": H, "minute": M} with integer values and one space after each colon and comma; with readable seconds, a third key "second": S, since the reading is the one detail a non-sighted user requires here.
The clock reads {"hour": 4, "minute": 3}
